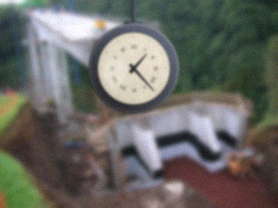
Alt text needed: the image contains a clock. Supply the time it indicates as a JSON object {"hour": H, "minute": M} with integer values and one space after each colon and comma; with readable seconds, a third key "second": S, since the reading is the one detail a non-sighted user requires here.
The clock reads {"hour": 1, "minute": 23}
